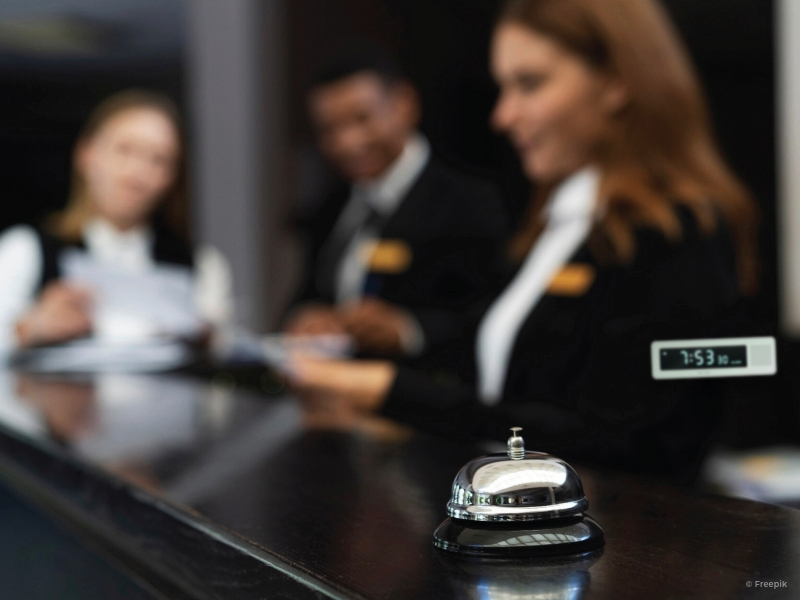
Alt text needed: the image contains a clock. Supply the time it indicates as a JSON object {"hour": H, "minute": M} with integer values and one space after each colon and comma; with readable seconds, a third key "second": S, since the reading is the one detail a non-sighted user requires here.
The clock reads {"hour": 7, "minute": 53}
